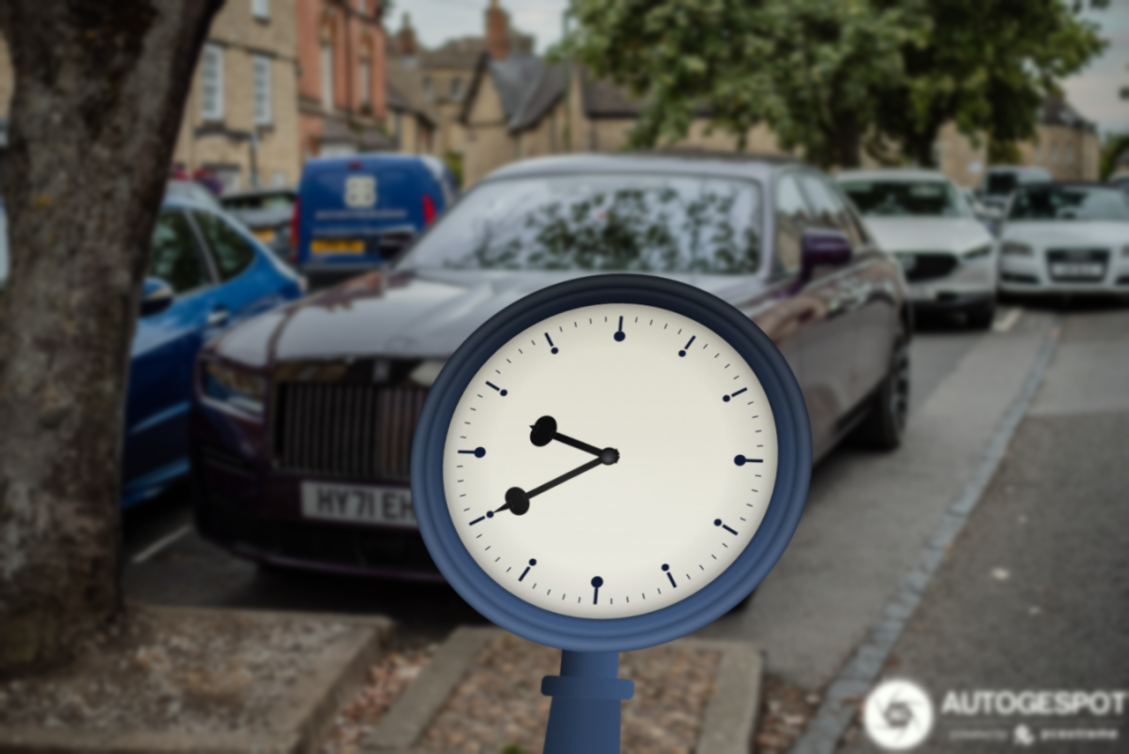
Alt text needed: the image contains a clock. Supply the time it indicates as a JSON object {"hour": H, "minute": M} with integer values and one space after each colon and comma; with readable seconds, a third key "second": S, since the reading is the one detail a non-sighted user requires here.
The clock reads {"hour": 9, "minute": 40}
